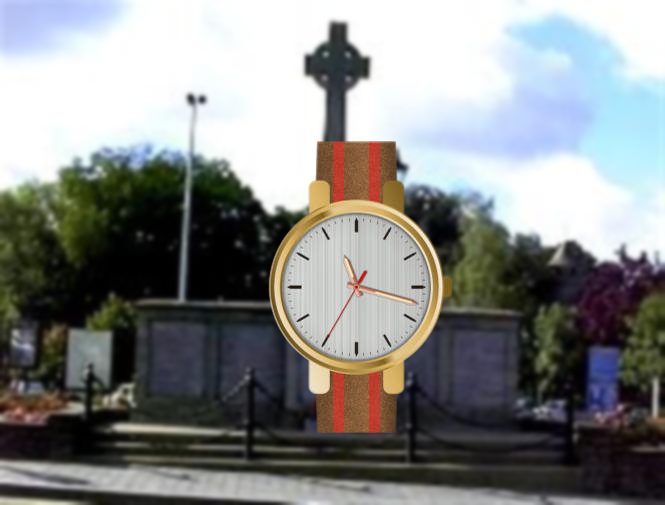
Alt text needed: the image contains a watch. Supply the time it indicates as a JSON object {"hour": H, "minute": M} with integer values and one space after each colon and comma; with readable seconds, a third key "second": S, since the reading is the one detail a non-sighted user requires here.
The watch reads {"hour": 11, "minute": 17, "second": 35}
